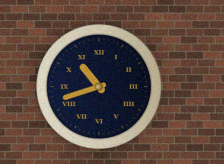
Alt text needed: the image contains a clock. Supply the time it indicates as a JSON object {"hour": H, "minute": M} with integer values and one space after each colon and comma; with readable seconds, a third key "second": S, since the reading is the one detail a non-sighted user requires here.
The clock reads {"hour": 10, "minute": 42}
